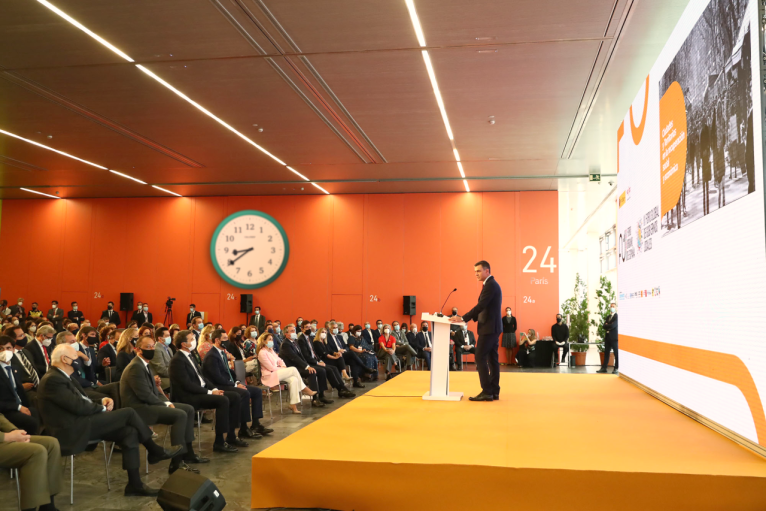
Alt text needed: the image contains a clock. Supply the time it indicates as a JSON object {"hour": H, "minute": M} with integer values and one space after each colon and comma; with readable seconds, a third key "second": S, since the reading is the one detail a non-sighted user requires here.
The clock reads {"hour": 8, "minute": 39}
